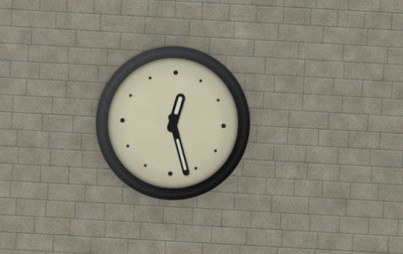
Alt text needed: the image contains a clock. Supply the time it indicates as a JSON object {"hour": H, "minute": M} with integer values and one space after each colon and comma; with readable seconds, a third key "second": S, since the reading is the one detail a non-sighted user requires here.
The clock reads {"hour": 12, "minute": 27}
